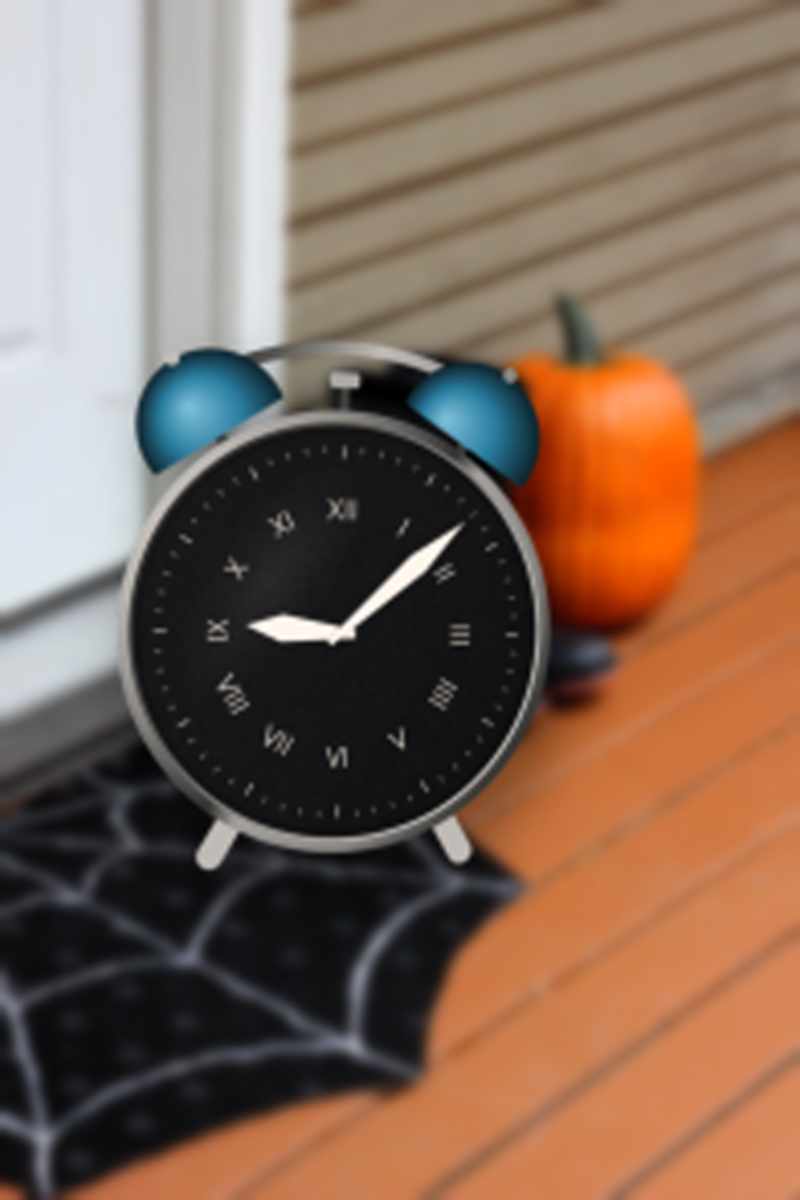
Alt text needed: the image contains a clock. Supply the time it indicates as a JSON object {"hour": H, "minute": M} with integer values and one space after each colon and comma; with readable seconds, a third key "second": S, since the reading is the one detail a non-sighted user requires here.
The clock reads {"hour": 9, "minute": 8}
